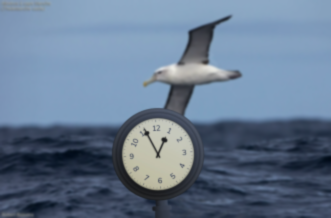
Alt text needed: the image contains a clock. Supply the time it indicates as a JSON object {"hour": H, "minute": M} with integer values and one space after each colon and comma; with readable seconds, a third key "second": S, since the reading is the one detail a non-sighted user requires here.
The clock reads {"hour": 12, "minute": 56}
